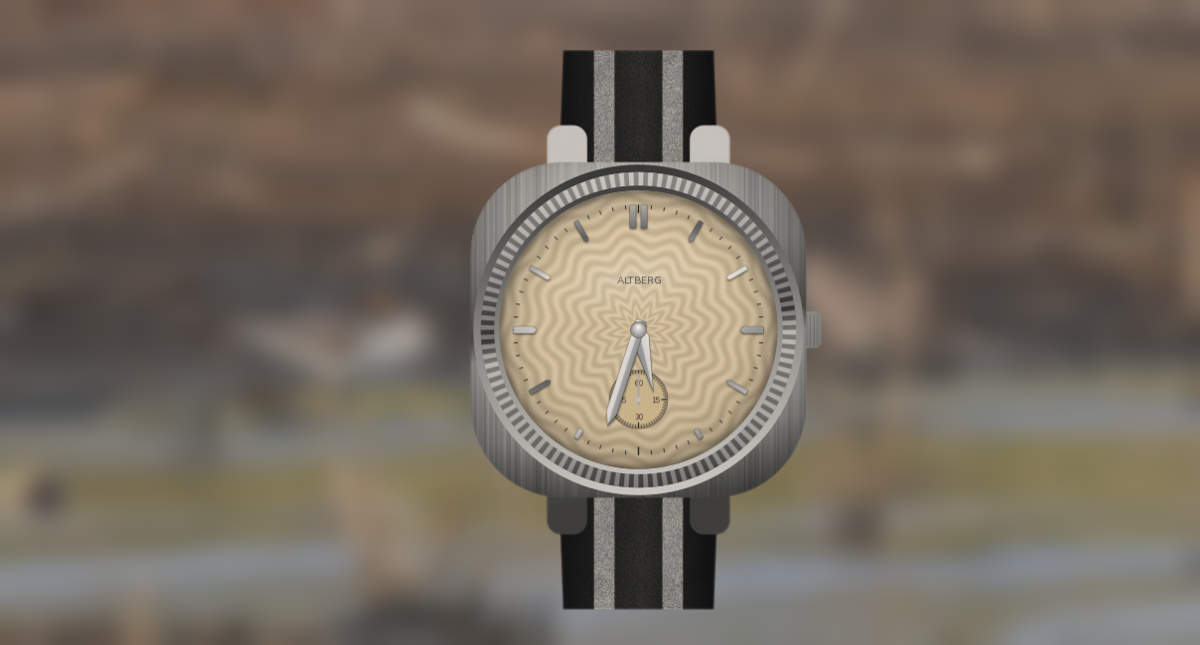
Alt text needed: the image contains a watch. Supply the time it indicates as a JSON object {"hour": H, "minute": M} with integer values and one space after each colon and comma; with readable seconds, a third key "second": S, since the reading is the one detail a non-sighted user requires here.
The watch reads {"hour": 5, "minute": 33}
